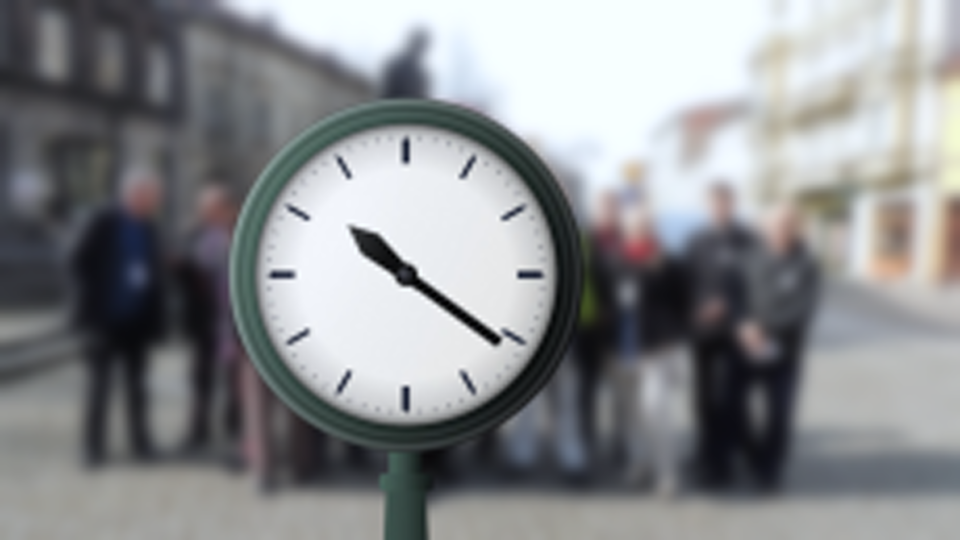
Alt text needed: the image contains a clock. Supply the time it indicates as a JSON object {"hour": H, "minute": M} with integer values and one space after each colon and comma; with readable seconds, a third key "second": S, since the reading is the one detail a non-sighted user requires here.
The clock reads {"hour": 10, "minute": 21}
